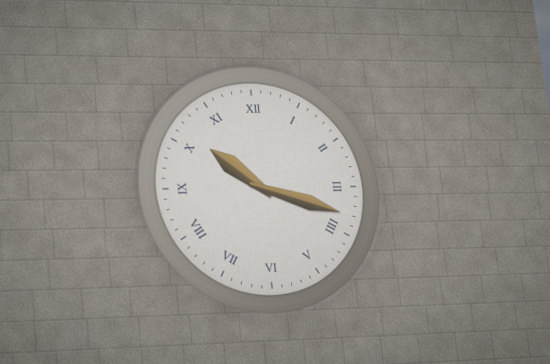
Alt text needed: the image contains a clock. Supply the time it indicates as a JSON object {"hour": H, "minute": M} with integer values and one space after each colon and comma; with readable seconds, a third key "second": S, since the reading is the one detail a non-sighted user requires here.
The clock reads {"hour": 10, "minute": 18}
